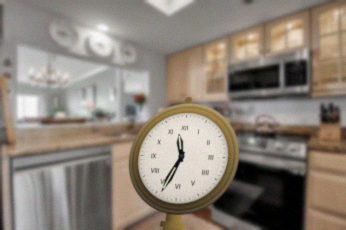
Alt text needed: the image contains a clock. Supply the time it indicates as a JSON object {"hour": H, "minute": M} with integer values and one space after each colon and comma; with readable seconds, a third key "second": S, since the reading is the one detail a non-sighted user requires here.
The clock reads {"hour": 11, "minute": 34}
